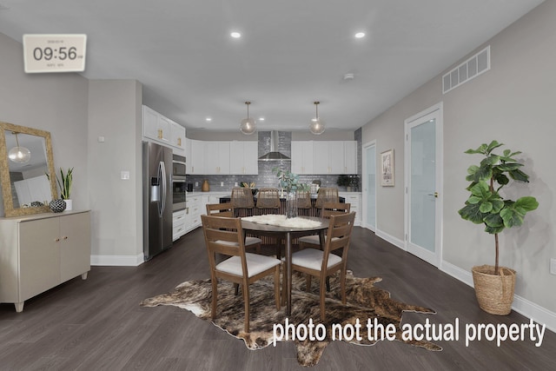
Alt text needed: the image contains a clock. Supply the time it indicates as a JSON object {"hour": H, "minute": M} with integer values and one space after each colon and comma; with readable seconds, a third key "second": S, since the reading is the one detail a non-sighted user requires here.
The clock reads {"hour": 9, "minute": 56}
